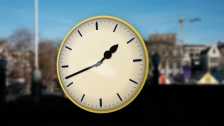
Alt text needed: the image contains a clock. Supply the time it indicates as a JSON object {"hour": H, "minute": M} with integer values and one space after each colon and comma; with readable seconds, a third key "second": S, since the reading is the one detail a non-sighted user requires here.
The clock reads {"hour": 1, "minute": 42}
